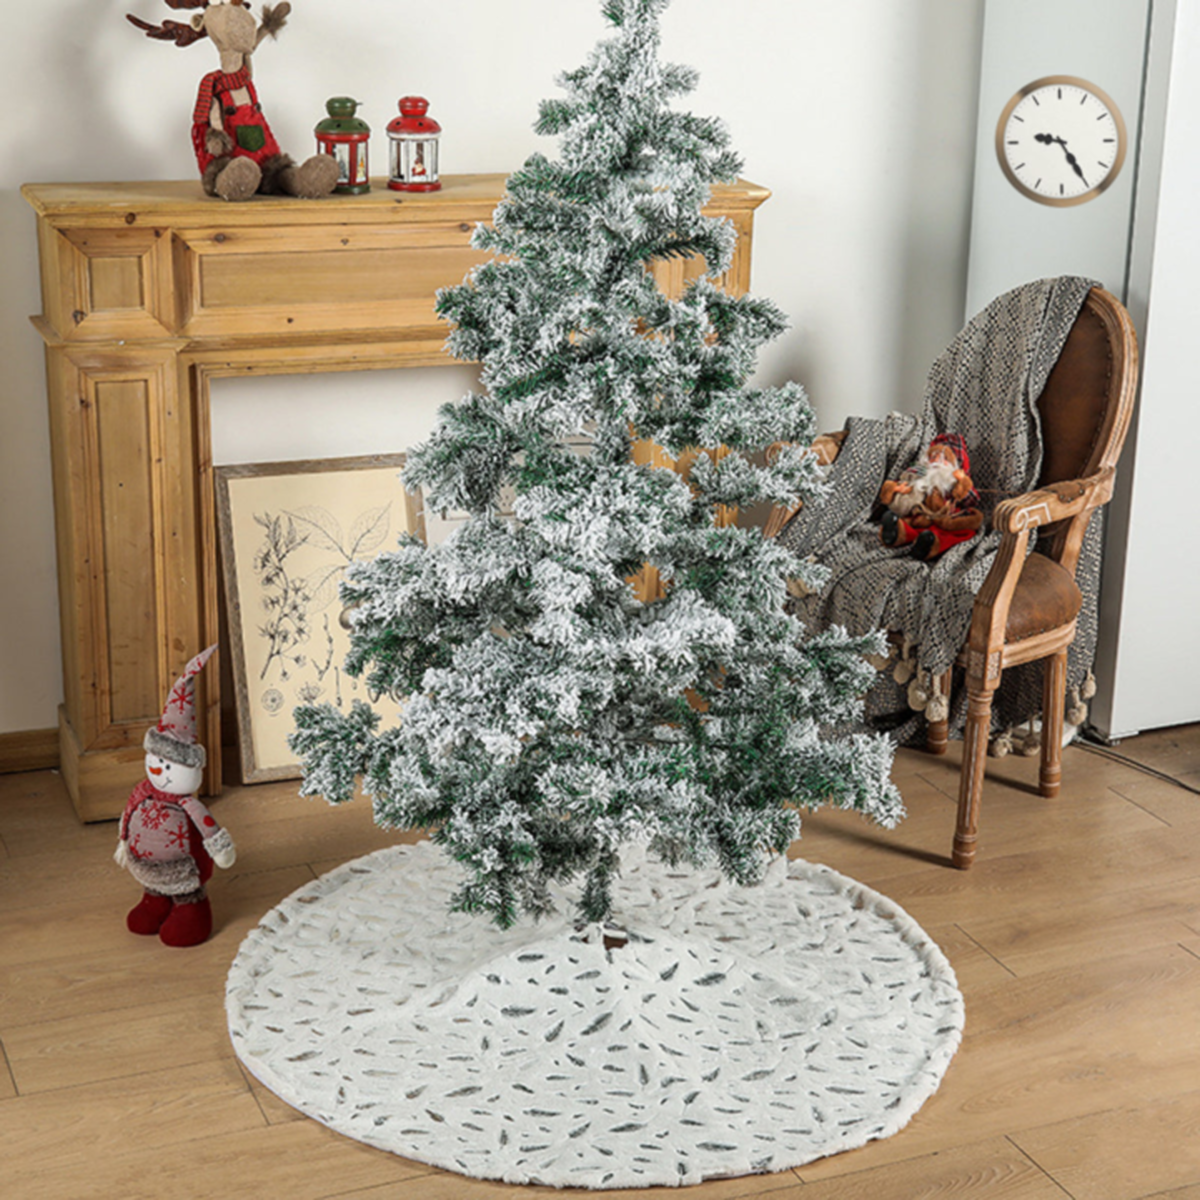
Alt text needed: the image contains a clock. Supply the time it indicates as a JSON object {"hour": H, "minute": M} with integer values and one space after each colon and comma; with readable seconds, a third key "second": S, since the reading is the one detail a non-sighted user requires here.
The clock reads {"hour": 9, "minute": 25}
